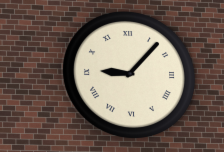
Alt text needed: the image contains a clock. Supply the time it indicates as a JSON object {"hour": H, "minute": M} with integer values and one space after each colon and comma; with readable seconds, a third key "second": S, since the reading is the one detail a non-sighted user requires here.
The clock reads {"hour": 9, "minute": 7}
